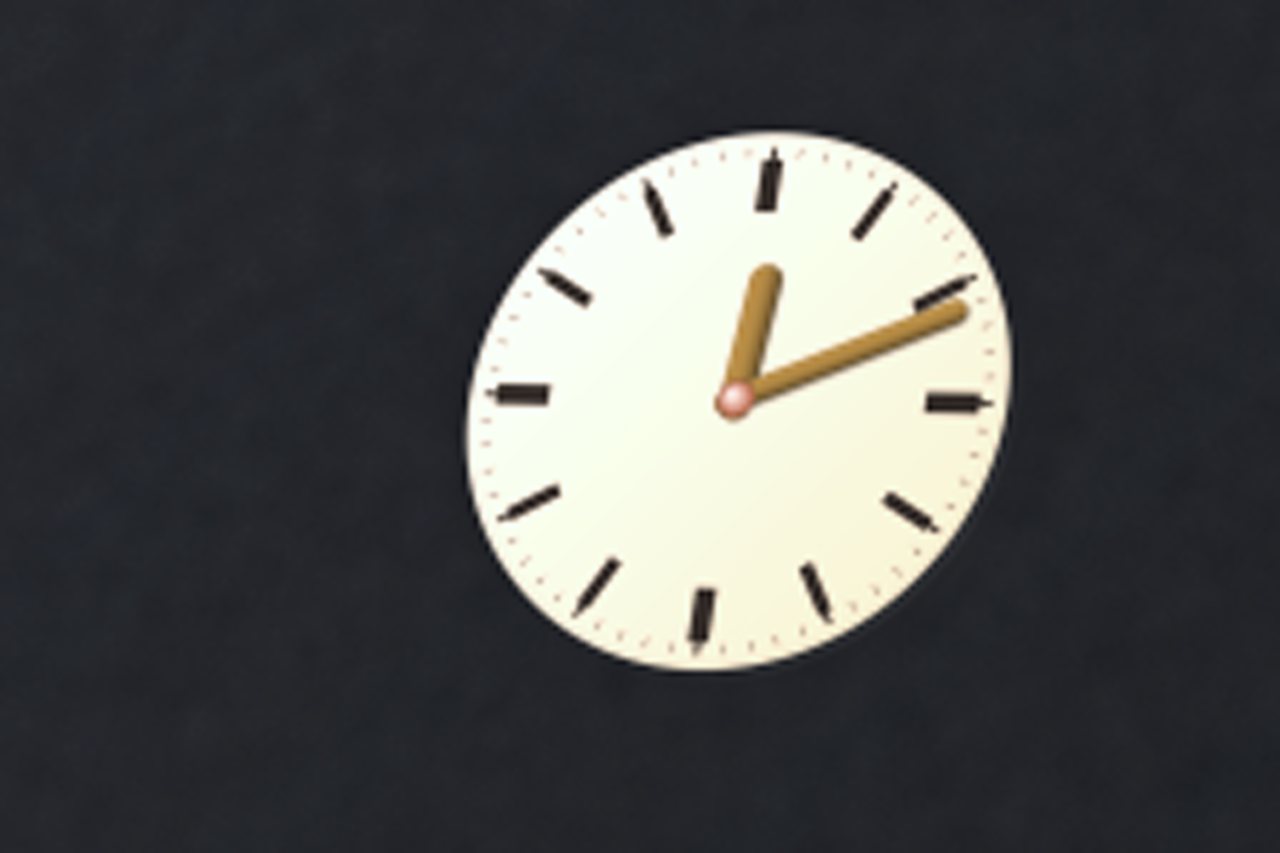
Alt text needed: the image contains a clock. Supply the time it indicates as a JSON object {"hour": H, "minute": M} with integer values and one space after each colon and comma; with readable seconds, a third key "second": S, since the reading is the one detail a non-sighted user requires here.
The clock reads {"hour": 12, "minute": 11}
